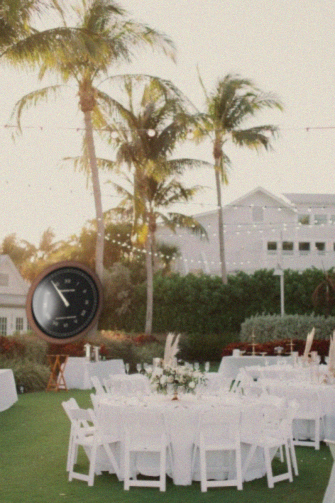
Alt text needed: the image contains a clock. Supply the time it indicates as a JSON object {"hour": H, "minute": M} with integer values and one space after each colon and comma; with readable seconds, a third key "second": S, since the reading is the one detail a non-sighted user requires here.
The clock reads {"hour": 10, "minute": 54}
